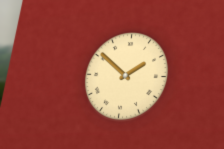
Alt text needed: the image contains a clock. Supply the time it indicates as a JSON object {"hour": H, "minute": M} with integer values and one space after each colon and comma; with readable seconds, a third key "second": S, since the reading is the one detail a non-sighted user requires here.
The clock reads {"hour": 1, "minute": 51}
